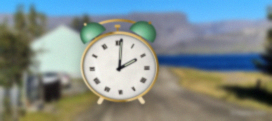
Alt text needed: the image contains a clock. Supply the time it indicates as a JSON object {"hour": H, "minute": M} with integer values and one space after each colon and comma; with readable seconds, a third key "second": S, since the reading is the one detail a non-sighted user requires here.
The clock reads {"hour": 2, "minute": 1}
